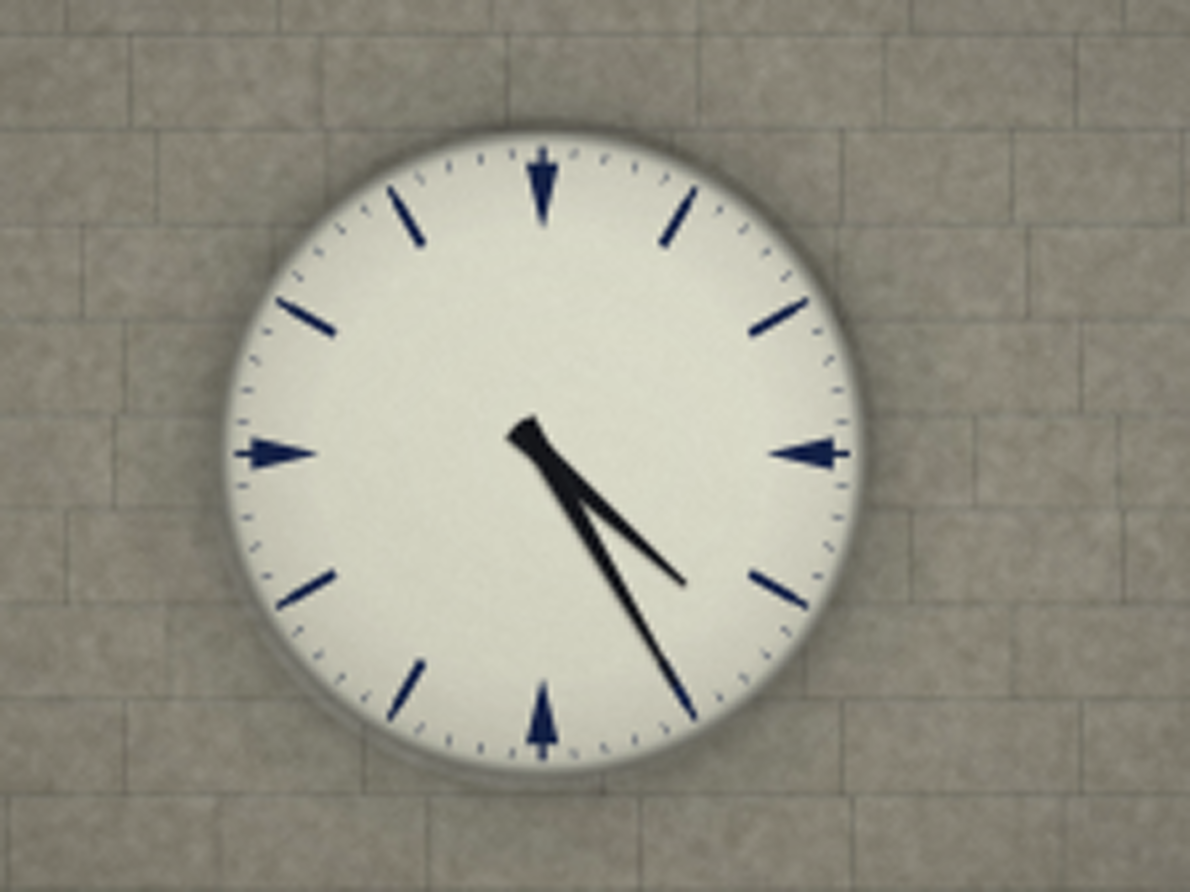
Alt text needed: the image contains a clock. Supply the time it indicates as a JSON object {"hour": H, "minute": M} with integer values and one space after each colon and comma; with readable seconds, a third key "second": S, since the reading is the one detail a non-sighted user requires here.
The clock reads {"hour": 4, "minute": 25}
